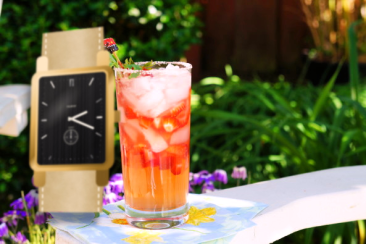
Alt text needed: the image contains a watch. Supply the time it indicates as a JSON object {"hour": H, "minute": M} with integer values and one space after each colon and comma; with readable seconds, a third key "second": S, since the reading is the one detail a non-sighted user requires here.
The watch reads {"hour": 2, "minute": 19}
